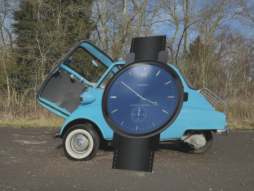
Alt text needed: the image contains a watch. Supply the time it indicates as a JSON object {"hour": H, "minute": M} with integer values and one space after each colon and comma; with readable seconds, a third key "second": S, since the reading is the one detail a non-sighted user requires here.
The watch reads {"hour": 3, "minute": 51}
